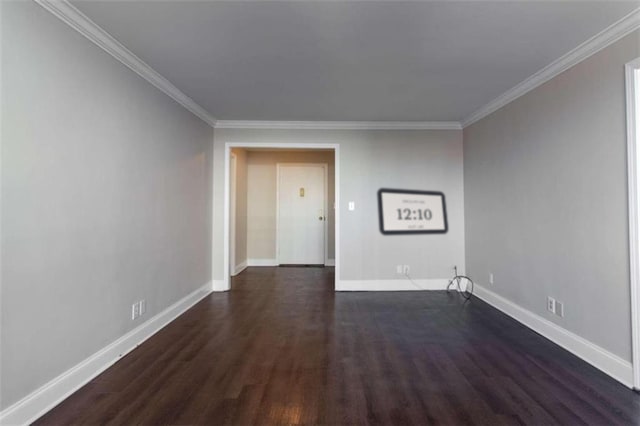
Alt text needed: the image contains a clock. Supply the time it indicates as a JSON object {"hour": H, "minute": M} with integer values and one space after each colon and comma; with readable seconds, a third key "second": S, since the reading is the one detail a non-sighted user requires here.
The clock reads {"hour": 12, "minute": 10}
